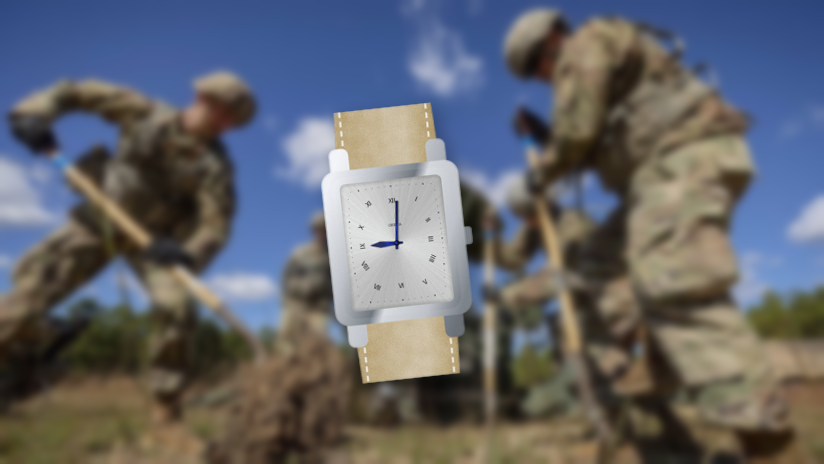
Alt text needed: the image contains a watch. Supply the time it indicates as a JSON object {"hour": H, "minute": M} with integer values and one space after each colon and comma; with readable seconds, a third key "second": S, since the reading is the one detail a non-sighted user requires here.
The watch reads {"hour": 9, "minute": 1}
